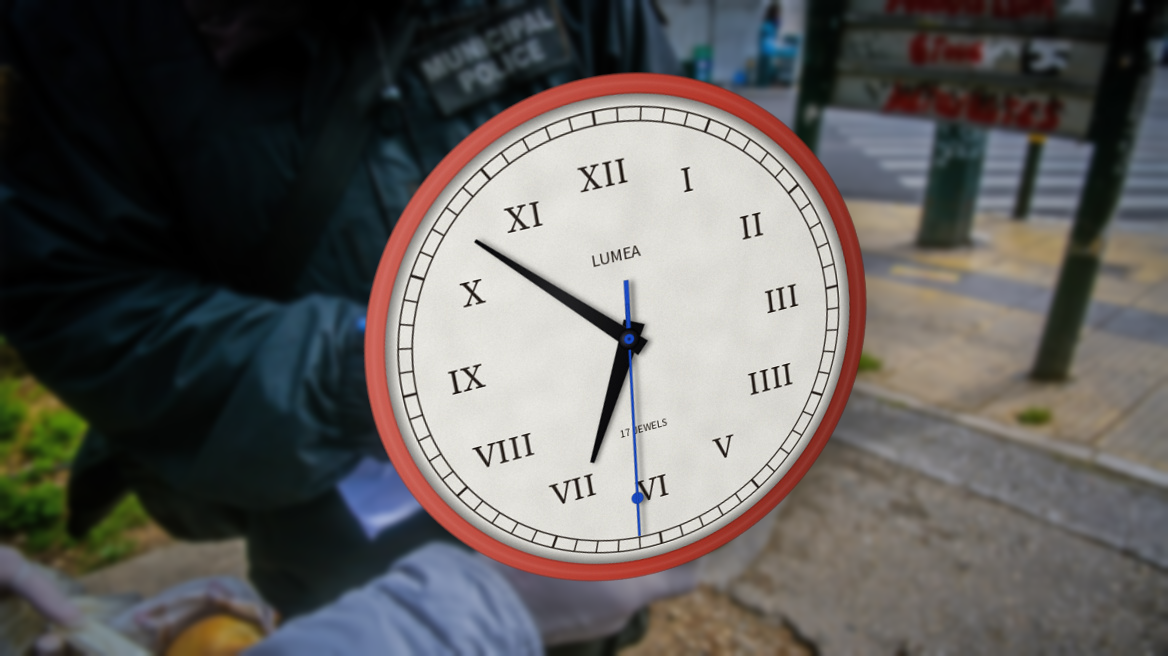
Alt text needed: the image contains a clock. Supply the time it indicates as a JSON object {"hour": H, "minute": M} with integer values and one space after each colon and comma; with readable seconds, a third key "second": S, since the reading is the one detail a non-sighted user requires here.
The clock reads {"hour": 6, "minute": 52, "second": 31}
